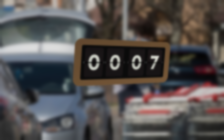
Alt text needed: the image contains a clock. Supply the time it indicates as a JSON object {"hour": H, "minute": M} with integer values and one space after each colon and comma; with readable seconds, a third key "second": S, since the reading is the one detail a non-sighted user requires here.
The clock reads {"hour": 0, "minute": 7}
